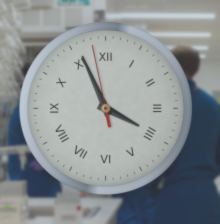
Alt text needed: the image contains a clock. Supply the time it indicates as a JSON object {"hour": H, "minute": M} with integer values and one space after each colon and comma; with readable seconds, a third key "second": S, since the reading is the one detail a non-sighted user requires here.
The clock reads {"hour": 3, "minute": 55, "second": 58}
